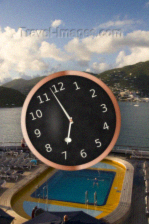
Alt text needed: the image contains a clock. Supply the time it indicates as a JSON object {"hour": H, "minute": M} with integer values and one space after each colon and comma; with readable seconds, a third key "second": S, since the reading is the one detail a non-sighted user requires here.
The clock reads {"hour": 6, "minute": 58}
